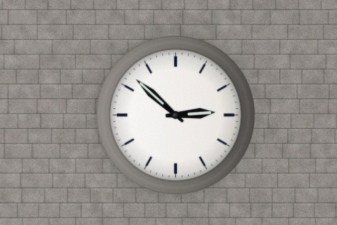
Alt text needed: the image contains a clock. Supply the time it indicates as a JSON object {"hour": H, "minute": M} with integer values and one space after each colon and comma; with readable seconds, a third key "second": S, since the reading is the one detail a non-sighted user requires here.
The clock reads {"hour": 2, "minute": 52}
